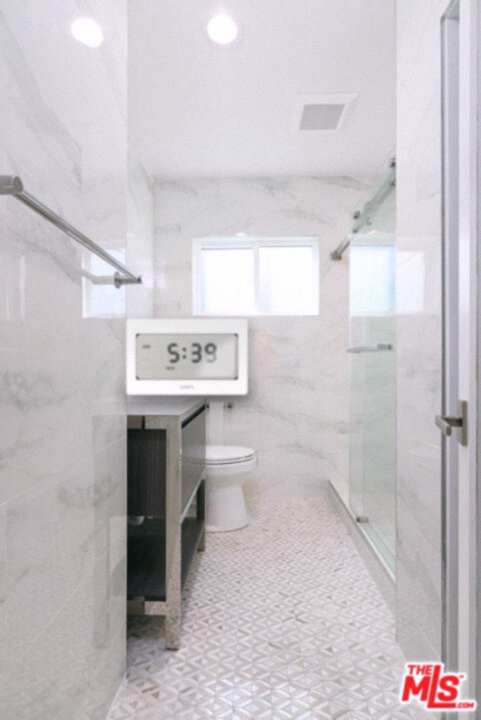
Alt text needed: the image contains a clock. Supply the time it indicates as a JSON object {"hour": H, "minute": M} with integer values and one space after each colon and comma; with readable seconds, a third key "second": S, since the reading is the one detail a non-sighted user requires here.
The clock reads {"hour": 5, "minute": 39}
